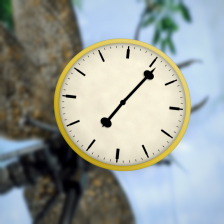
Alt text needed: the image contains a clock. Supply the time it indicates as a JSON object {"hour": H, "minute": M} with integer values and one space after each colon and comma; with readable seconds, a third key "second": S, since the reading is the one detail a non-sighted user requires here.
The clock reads {"hour": 7, "minute": 6}
